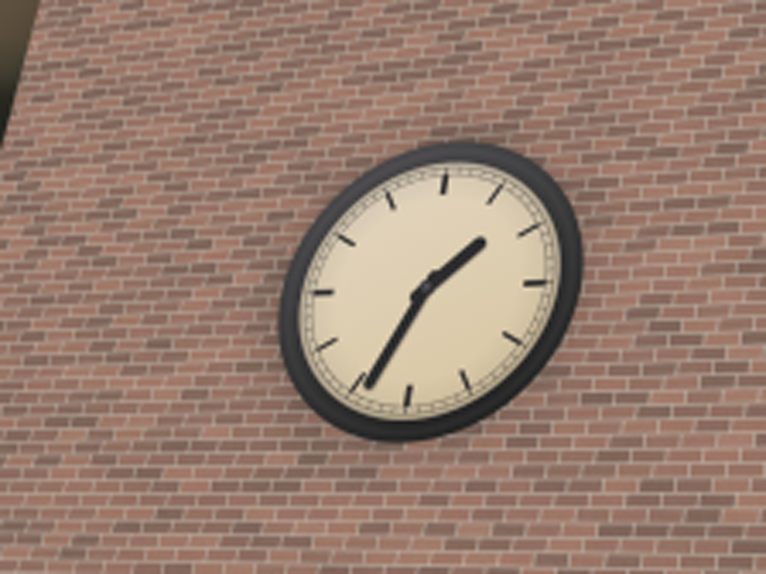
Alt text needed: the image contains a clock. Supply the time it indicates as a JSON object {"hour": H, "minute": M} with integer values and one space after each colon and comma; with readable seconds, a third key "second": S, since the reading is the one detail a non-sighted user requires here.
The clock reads {"hour": 1, "minute": 34}
